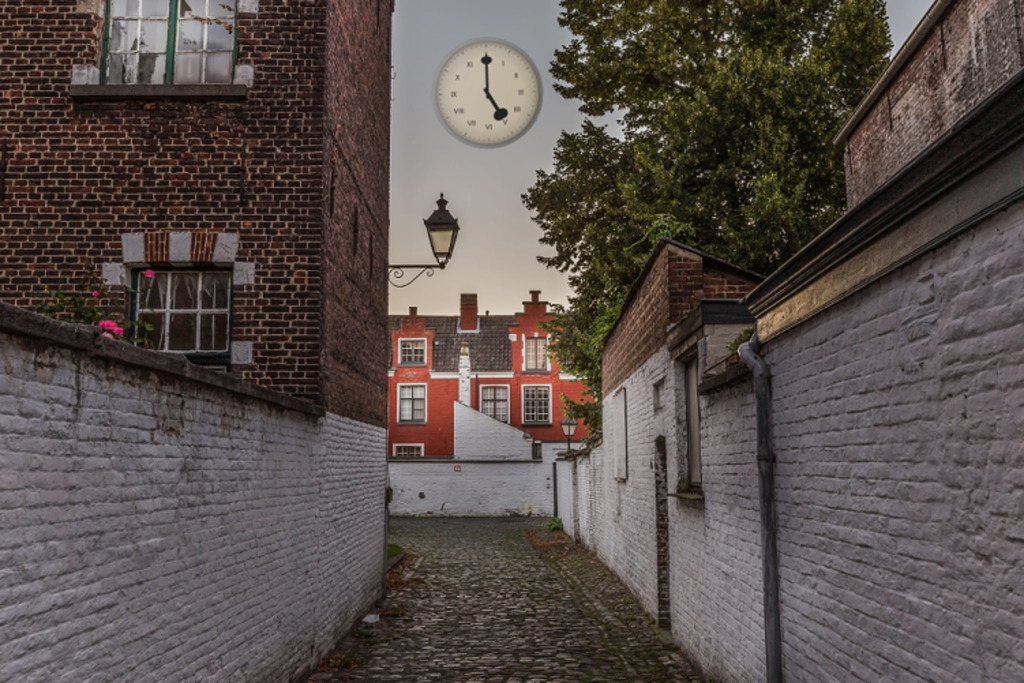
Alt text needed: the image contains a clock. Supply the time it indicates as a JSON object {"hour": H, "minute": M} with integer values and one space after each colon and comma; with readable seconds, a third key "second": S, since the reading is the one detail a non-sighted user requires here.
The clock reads {"hour": 5, "minute": 0}
